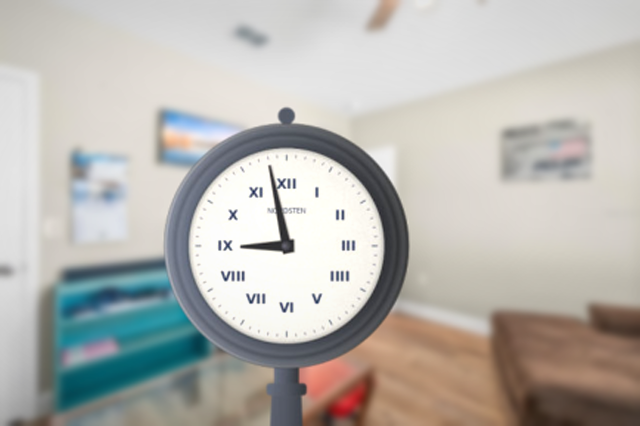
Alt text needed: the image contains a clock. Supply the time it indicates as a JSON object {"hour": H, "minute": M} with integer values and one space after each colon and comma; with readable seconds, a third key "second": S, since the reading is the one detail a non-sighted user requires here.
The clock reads {"hour": 8, "minute": 58}
